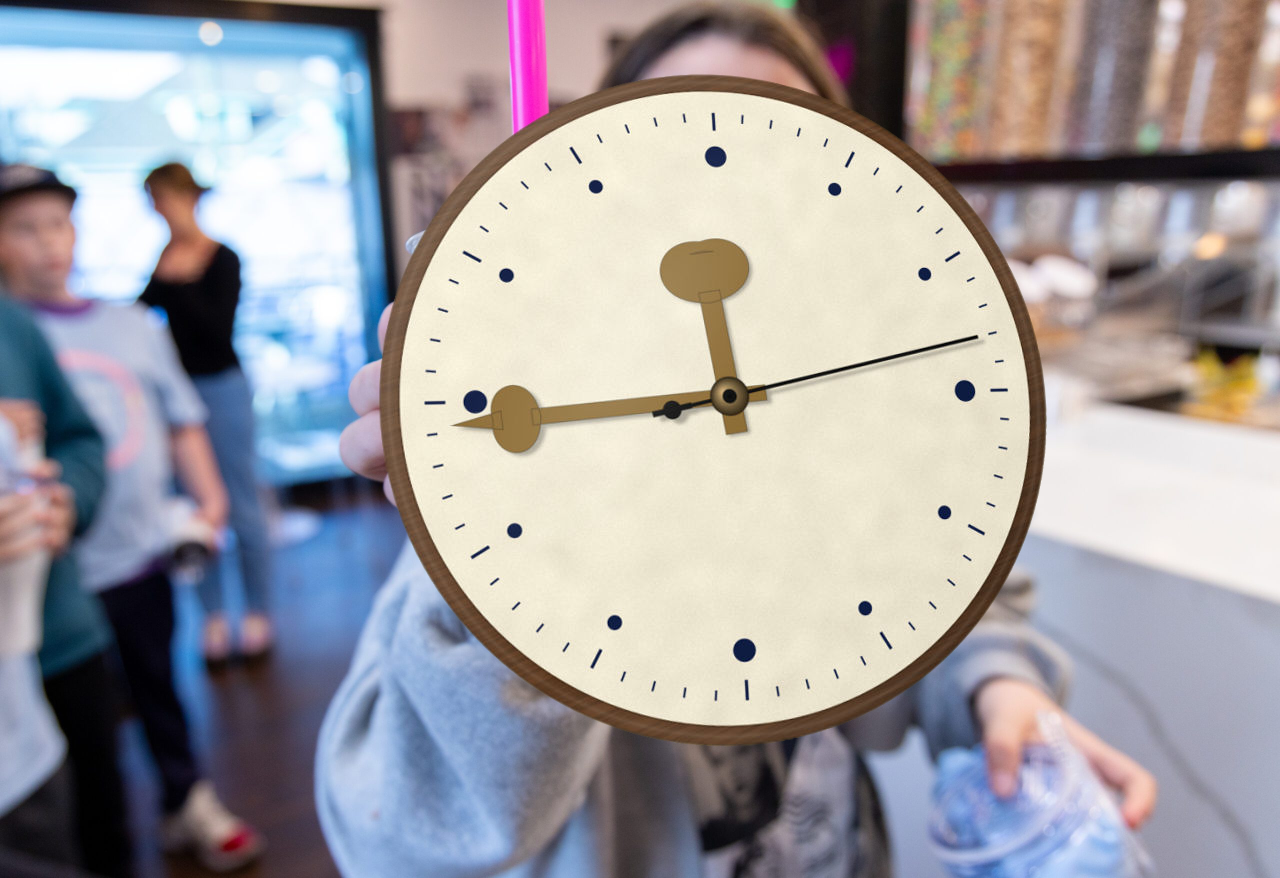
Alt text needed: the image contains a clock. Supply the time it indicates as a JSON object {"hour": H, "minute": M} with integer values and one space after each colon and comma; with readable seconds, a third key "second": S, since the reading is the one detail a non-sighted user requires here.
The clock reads {"hour": 11, "minute": 44, "second": 13}
